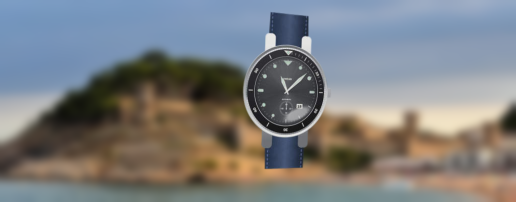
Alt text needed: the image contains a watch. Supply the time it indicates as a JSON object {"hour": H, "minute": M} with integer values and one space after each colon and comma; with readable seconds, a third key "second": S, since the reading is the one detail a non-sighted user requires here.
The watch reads {"hour": 11, "minute": 8}
